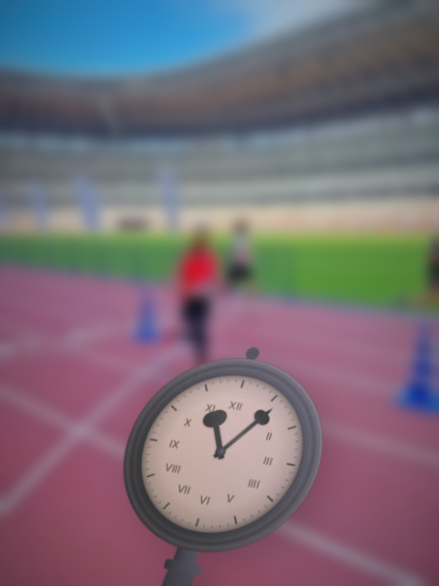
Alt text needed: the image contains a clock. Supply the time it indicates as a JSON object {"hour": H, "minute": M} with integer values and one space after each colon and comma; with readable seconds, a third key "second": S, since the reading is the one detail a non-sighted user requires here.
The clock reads {"hour": 11, "minute": 6}
